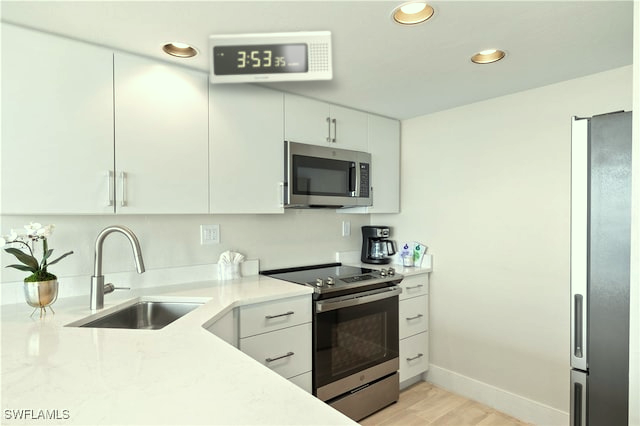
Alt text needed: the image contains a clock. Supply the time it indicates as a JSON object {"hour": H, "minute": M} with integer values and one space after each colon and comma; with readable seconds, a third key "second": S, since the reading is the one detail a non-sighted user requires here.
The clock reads {"hour": 3, "minute": 53}
